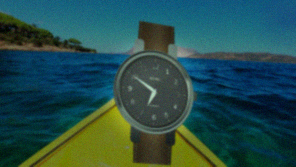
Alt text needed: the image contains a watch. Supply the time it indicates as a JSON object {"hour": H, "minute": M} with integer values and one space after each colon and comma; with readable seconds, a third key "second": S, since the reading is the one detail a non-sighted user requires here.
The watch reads {"hour": 6, "minute": 50}
